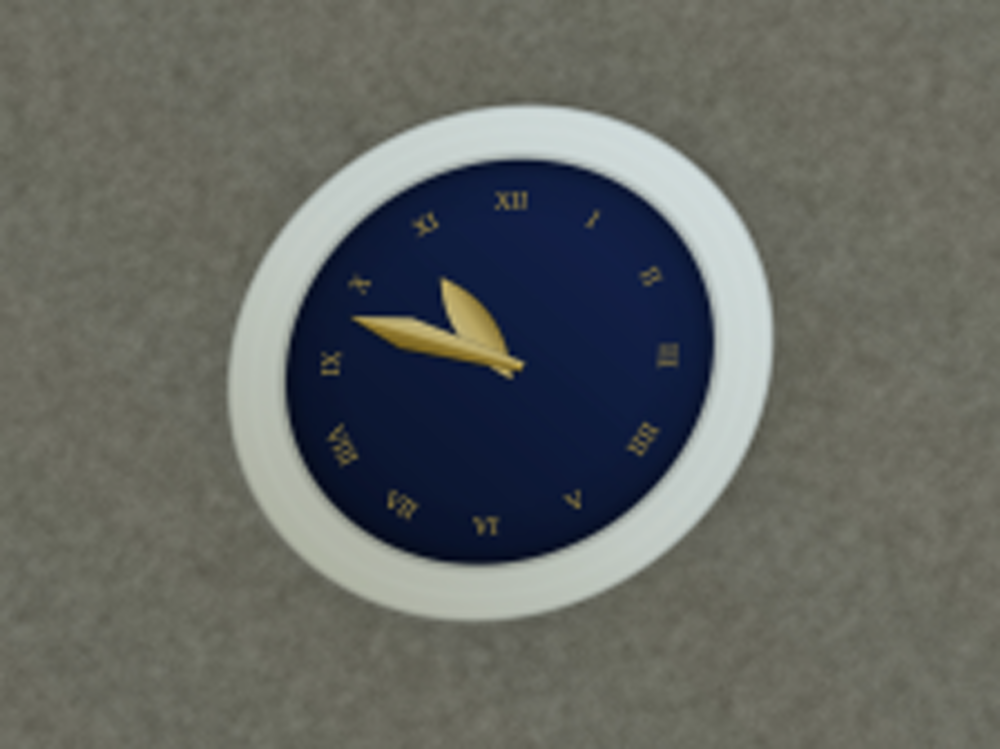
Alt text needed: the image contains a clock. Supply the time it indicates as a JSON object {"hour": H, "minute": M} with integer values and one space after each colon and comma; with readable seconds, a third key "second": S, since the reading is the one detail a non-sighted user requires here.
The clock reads {"hour": 10, "minute": 48}
